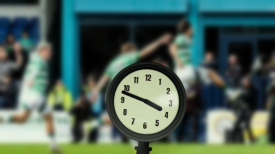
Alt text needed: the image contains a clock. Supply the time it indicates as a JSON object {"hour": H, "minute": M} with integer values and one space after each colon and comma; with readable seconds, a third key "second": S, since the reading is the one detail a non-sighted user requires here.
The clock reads {"hour": 3, "minute": 48}
